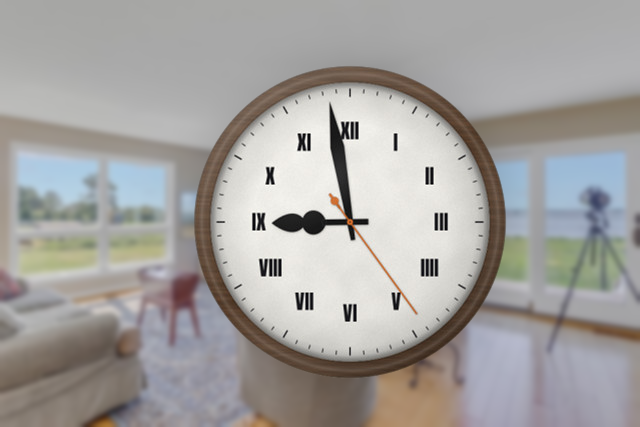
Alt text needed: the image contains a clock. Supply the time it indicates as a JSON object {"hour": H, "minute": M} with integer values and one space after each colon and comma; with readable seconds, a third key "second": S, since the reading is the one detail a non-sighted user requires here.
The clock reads {"hour": 8, "minute": 58, "second": 24}
